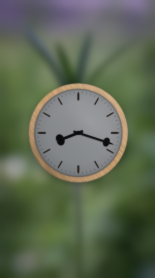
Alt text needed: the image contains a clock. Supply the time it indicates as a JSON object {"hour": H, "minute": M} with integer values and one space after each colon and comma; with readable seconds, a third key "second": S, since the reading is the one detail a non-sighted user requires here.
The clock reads {"hour": 8, "minute": 18}
